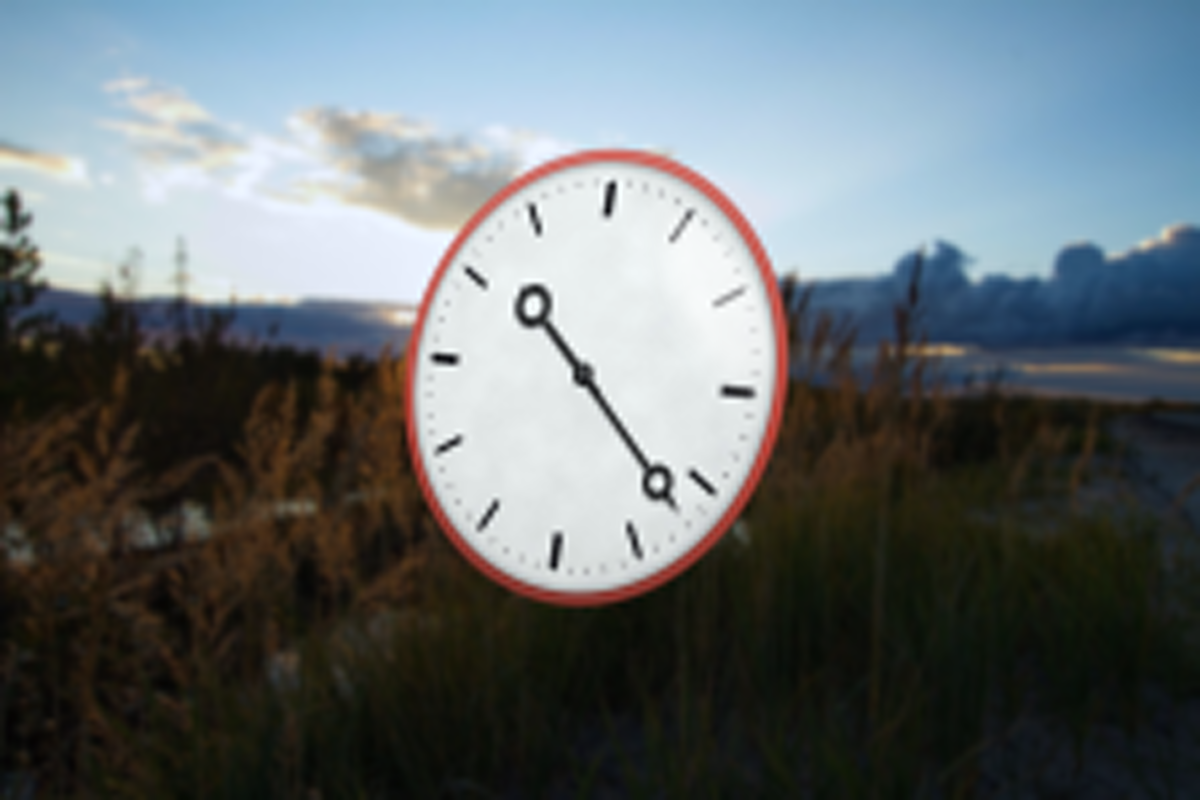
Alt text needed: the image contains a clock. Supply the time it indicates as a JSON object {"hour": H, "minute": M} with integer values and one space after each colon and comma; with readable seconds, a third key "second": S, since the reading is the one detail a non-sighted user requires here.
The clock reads {"hour": 10, "minute": 22}
